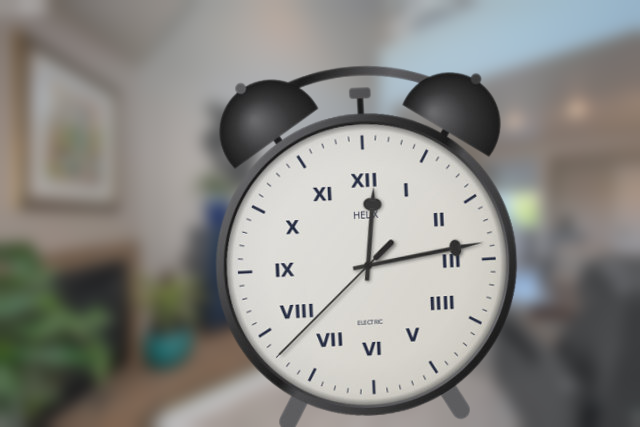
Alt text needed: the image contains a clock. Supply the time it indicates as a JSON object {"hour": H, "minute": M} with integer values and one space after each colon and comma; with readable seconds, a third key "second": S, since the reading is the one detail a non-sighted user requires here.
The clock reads {"hour": 12, "minute": 13, "second": 38}
